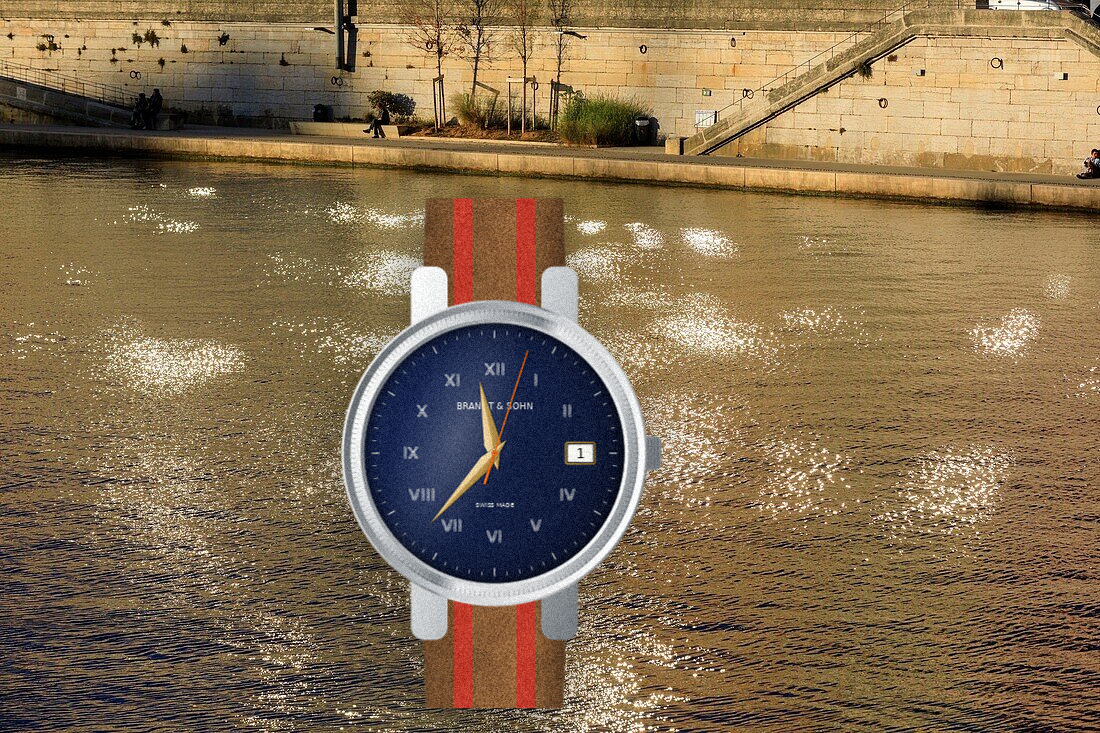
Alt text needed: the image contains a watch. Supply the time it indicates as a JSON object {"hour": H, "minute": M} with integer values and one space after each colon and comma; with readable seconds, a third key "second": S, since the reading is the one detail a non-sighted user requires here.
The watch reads {"hour": 11, "minute": 37, "second": 3}
